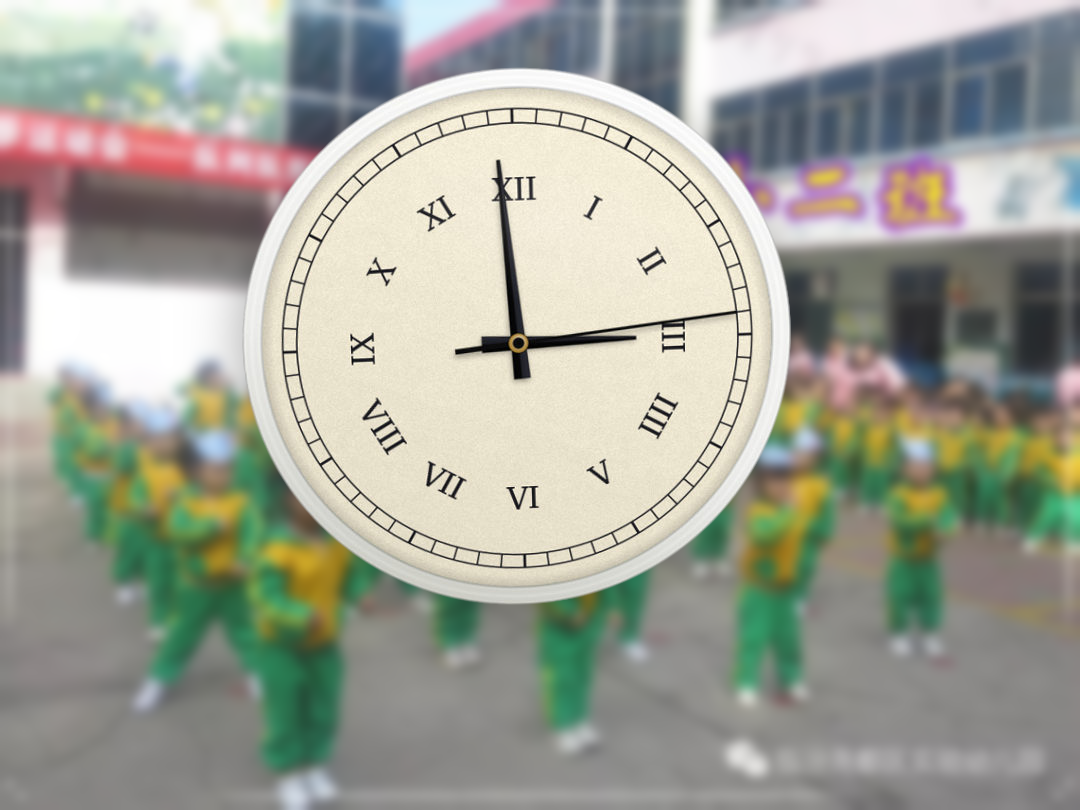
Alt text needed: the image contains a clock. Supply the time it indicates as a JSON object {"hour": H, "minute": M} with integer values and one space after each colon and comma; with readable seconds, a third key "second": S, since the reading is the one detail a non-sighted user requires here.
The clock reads {"hour": 2, "minute": 59, "second": 14}
